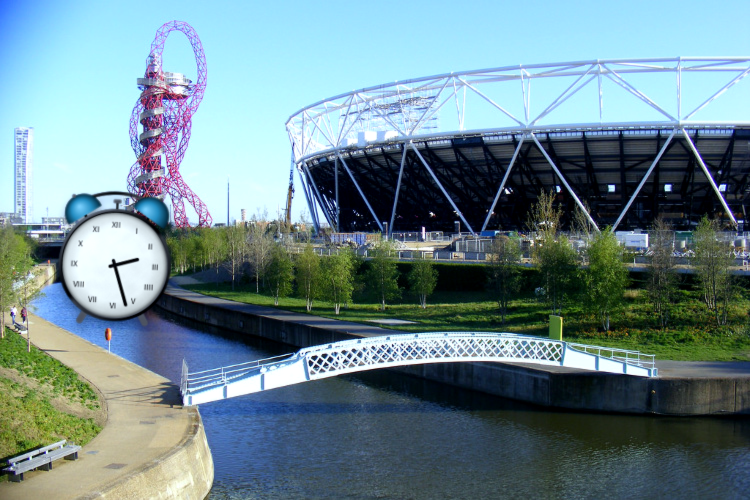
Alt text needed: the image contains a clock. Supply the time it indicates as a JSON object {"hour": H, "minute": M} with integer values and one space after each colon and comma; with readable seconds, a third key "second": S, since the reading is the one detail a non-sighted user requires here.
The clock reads {"hour": 2, "minute": 27}
